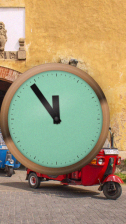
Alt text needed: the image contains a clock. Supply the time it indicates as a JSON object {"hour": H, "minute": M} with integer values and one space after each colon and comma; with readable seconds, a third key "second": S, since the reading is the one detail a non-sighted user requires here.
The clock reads {"hour": 11, "minute": 54}
